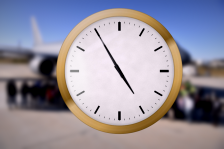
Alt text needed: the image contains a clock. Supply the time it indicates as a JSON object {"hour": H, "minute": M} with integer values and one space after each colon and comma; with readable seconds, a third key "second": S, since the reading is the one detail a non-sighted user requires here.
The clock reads {"hour": 4, "minute": 55}
